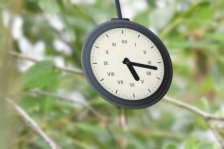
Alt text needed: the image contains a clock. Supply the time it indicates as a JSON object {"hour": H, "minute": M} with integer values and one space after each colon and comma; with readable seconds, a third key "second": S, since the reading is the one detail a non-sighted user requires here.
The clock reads {"hour": 5, "minute": 17}
